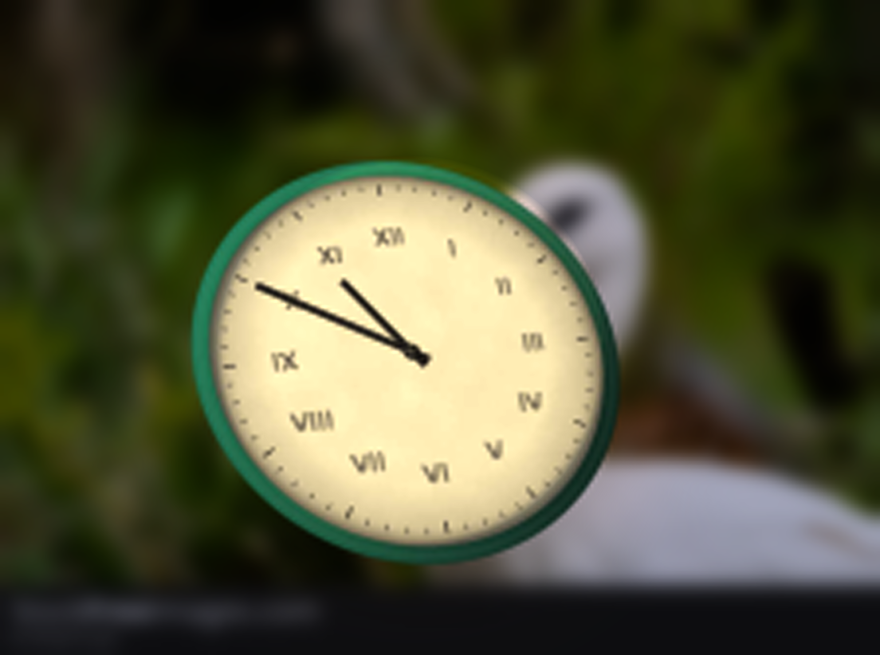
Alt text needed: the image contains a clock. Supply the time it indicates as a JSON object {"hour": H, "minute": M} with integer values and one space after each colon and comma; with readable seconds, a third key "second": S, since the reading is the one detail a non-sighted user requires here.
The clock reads {"hour": 10, "minute": 50}
